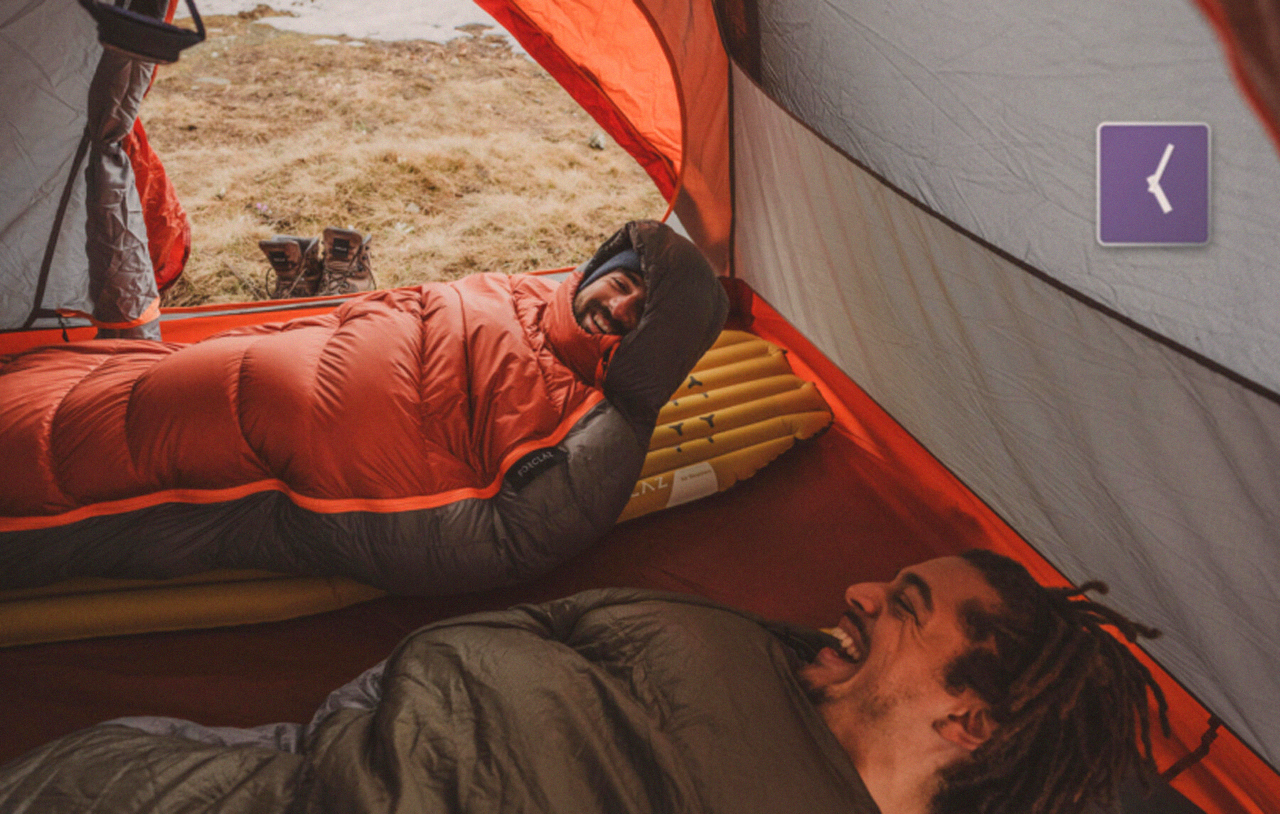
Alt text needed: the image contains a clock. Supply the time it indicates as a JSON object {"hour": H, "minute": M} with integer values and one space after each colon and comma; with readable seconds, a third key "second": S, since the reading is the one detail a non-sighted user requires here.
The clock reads {"hour": 5, "minute": 4}
